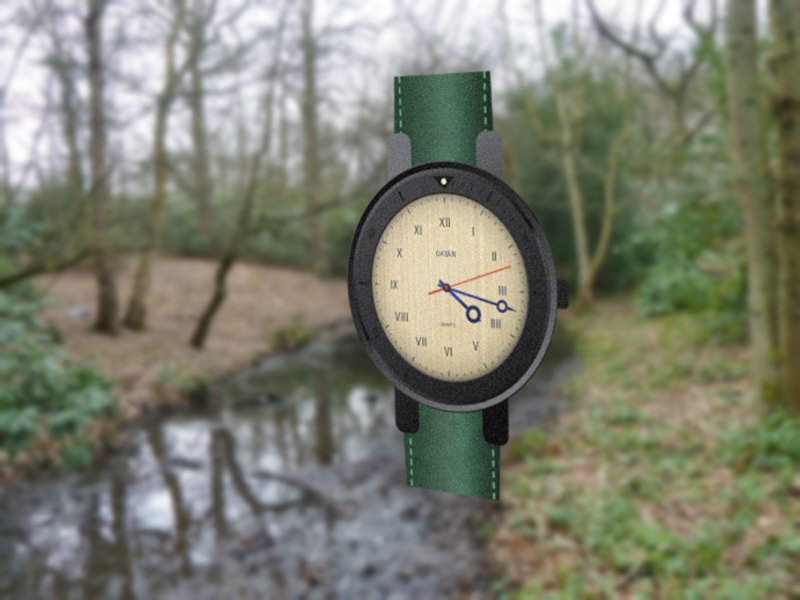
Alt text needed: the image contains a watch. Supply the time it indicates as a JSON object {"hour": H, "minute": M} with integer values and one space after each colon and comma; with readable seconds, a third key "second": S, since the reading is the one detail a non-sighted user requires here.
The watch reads {"hour": 4, "minute": 17, "second": 12}
